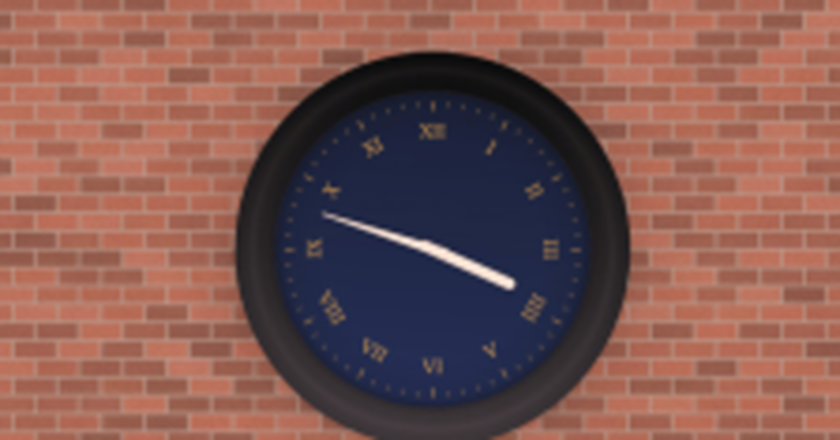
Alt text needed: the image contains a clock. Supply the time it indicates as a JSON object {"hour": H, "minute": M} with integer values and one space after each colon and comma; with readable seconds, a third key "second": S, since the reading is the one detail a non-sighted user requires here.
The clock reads {"hour": 3, "minute": 48}
